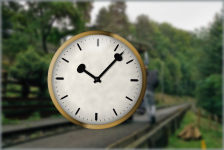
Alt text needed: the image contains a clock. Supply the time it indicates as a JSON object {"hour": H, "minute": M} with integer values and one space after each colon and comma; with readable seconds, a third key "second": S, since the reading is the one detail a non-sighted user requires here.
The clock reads {"hour": 10, "minute": 7}
